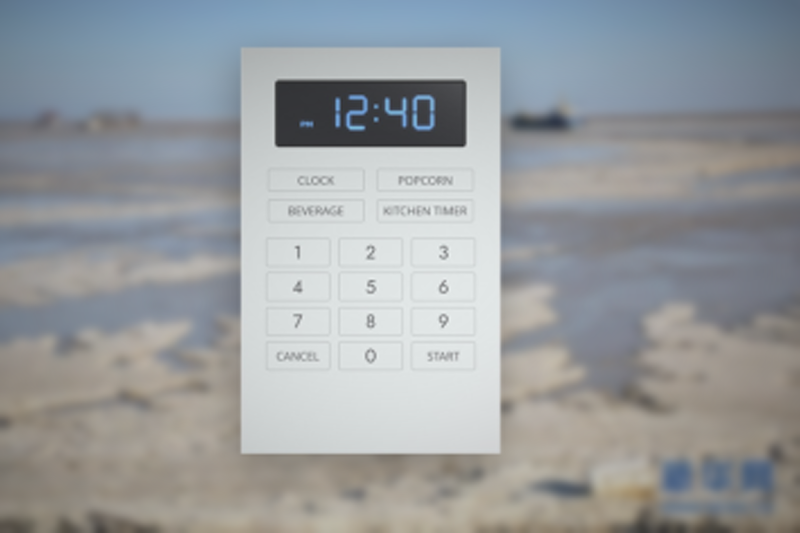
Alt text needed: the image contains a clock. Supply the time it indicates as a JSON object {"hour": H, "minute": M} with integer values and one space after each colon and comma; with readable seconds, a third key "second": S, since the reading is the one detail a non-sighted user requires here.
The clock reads {"hour": 12, "minute": 40}
